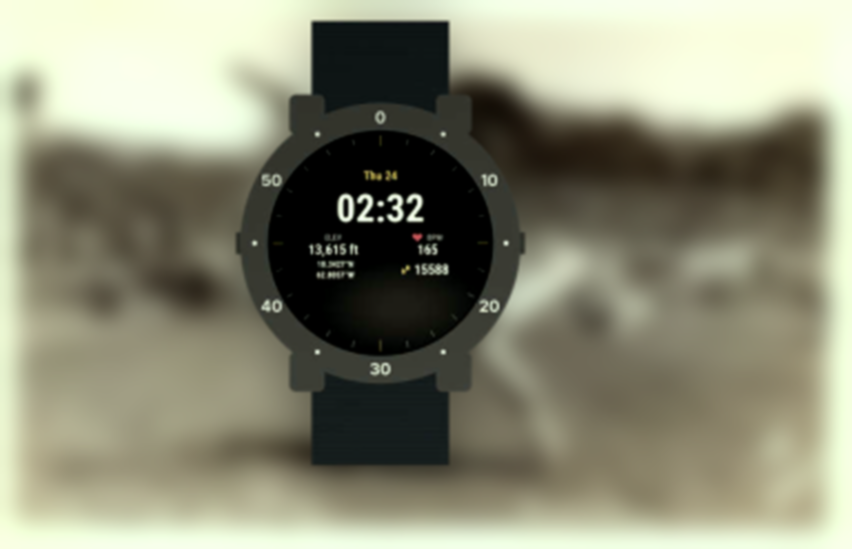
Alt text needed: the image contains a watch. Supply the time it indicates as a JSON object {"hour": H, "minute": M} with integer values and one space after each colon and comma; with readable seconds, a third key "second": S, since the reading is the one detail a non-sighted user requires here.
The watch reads {"hour": 2, "minute": 32}
